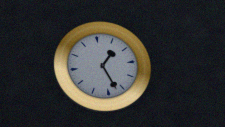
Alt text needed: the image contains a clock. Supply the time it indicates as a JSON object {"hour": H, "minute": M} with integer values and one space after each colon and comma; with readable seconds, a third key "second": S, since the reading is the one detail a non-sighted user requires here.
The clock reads {"hour": 1, "minute": 27}
